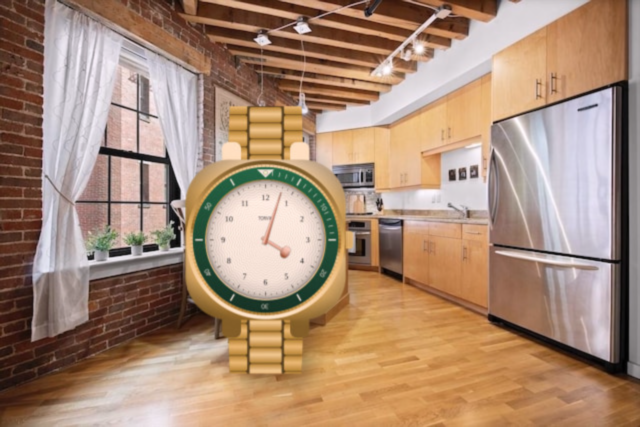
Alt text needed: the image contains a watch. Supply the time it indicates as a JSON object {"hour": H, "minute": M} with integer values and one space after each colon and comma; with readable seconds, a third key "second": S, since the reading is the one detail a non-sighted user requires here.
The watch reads {"hour": 4, "minute": 3}
